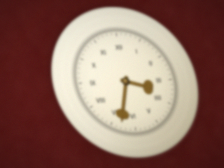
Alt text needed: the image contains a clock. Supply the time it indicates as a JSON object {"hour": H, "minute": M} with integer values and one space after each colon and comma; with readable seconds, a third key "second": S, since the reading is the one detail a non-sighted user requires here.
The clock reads {"hour": 3, "minute": 33}
